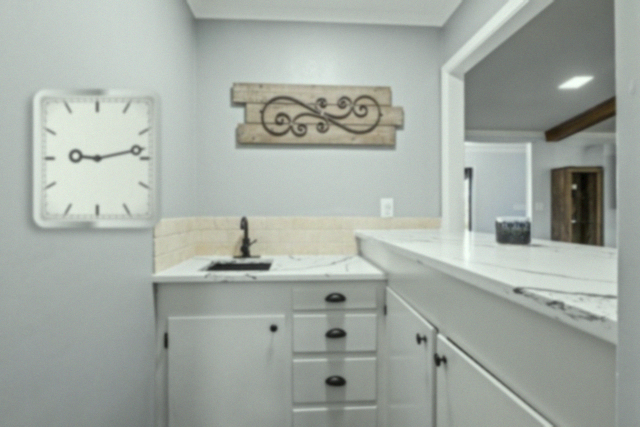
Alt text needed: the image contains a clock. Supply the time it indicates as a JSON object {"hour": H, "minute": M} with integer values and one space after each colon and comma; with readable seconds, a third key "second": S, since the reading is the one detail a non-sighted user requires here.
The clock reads {"hour": 9, "minute": 13}
